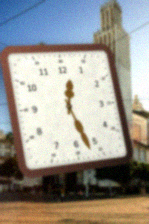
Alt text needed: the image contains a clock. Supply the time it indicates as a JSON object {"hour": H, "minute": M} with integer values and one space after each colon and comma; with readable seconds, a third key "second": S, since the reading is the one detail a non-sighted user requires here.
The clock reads {"hour": 12, "minute": 27}
